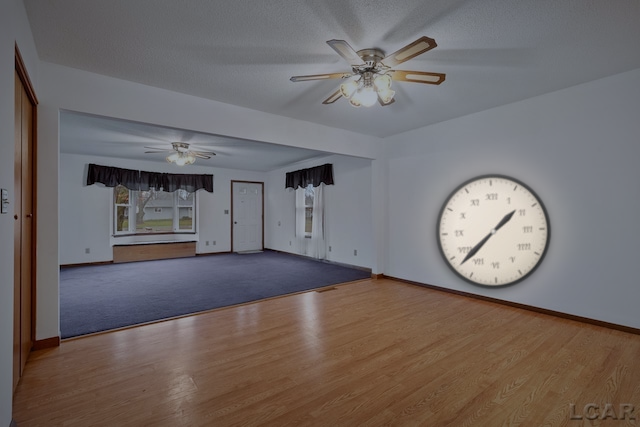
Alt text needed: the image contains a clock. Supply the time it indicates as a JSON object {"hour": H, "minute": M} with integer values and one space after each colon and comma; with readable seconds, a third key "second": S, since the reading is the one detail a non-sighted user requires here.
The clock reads {"hour": 1, "minute": 38}
